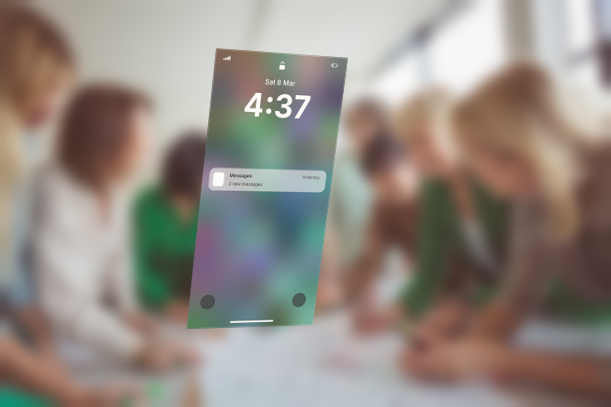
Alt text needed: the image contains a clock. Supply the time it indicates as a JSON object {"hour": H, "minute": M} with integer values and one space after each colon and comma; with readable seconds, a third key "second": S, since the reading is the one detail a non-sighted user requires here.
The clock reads {"hour": 4, "minute": 37}
